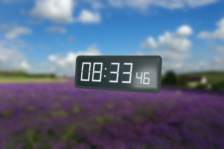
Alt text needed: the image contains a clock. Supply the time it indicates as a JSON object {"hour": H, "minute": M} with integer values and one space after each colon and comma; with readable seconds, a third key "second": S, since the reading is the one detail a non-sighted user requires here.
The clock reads {"hour": 8, "minute": 33, "second": 46}
